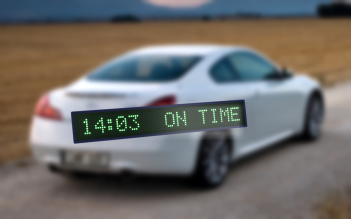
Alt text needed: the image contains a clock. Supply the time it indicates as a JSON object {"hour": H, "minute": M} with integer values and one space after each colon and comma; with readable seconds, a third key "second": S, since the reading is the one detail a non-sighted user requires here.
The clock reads {"hour": 14, "minute": 3}
